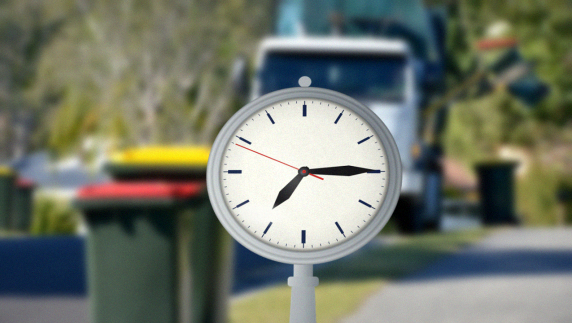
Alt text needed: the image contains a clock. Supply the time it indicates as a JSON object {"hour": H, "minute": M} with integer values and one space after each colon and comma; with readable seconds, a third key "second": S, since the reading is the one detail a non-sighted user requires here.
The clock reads {"hour": 7, "minute": 14, "second": 49}
